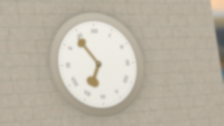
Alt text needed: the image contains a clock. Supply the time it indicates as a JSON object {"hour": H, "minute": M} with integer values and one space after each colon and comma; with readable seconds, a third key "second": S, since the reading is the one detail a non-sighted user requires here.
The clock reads {"hour": 6, "minute": 54}
